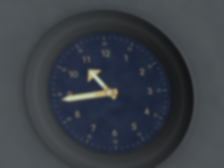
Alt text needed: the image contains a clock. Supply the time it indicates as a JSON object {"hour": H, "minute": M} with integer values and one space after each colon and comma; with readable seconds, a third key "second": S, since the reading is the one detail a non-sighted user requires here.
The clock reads {"hour": 10, "minute": 44}
